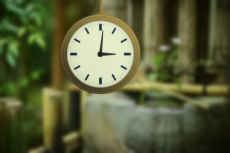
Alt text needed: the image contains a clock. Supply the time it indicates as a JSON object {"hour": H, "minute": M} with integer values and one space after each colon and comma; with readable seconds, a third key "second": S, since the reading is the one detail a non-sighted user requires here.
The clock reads {"hour": 3, "minute": 1}
